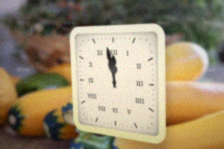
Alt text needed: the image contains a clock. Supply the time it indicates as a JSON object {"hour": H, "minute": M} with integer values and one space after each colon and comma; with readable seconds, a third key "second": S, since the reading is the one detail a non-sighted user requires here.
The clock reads {"hour": 11, "minute": 58}
